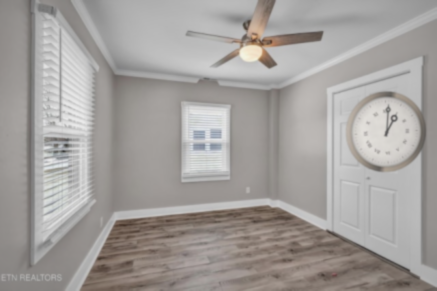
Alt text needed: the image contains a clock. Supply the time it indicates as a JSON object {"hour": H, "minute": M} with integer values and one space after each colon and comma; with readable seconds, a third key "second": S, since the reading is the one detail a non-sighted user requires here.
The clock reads {"hour": 1, "minute": 1}
